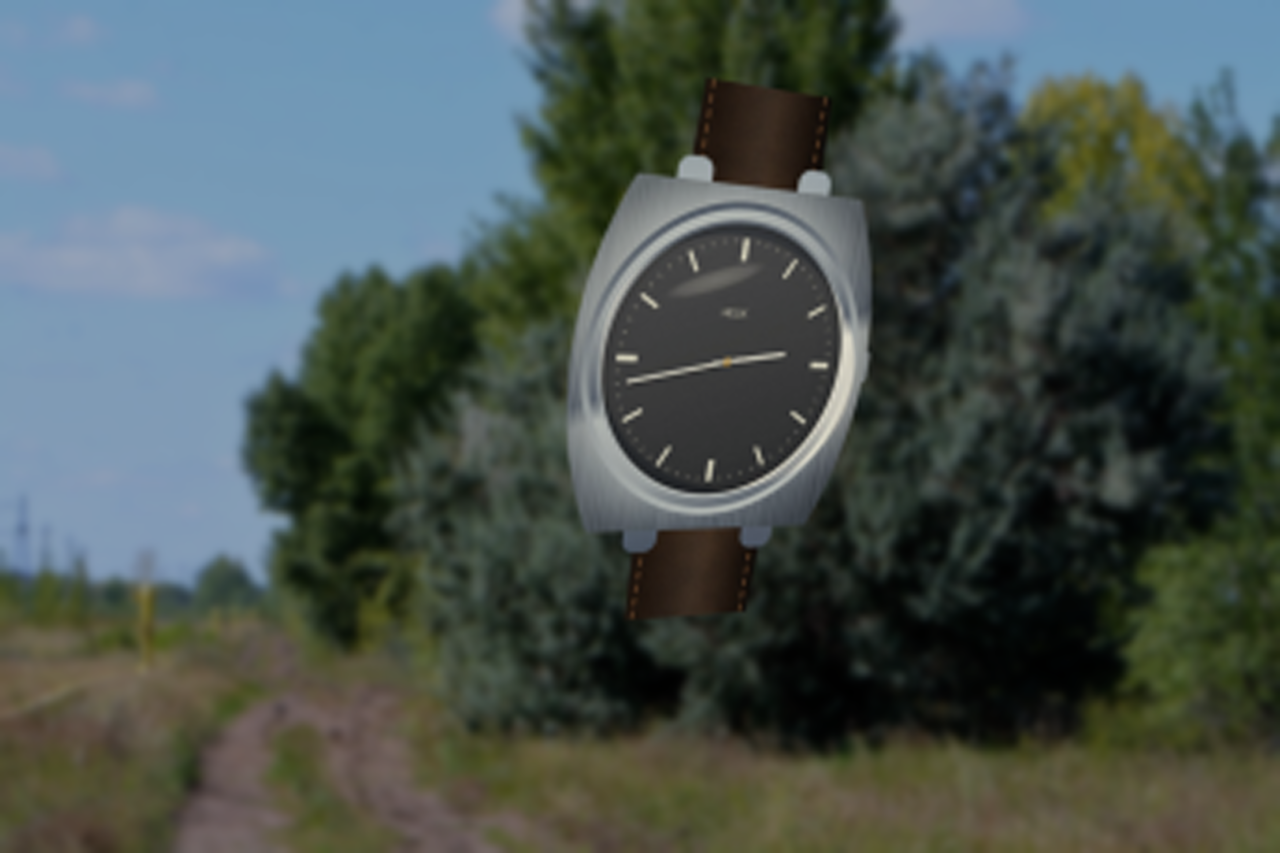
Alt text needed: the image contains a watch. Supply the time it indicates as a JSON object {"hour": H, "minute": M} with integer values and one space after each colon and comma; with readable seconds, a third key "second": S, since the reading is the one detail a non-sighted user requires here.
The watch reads {"hour": 2, "minute": 43}
